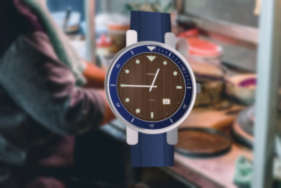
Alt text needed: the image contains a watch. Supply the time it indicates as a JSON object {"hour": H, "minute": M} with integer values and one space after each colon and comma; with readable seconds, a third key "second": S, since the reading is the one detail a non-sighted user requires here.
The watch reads {"hour": 12, "minute": 45}
